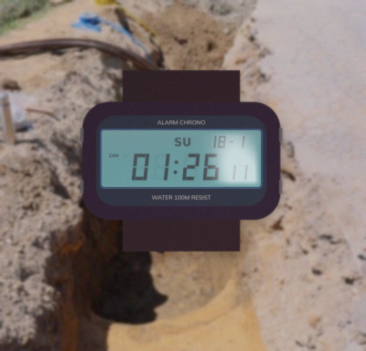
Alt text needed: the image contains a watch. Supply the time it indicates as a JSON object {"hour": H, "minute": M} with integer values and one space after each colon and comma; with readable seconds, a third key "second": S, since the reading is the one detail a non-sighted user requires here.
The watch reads {"hour": 1, "minute": 26, "second": 11}
